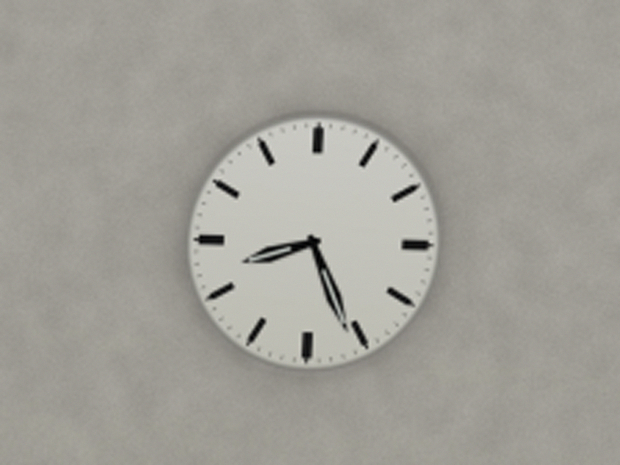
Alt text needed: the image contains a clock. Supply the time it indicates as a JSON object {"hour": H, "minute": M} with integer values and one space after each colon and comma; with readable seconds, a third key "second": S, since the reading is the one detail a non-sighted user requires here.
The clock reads {"hour": 8, "minute": 26}
